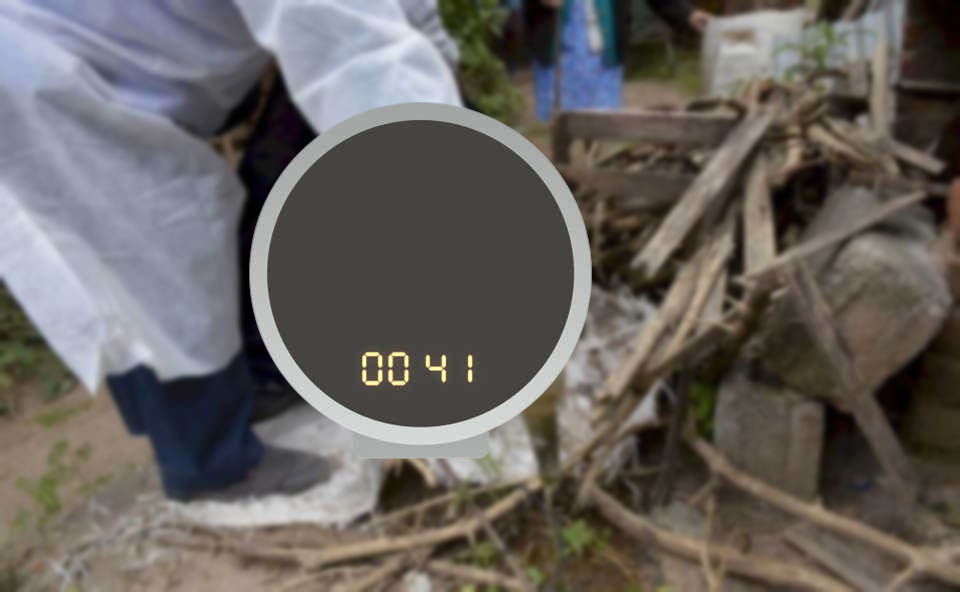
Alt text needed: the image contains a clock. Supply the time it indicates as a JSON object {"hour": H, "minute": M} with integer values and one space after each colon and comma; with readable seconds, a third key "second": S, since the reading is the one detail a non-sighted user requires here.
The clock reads {"hour": 0, "minute": 41}
